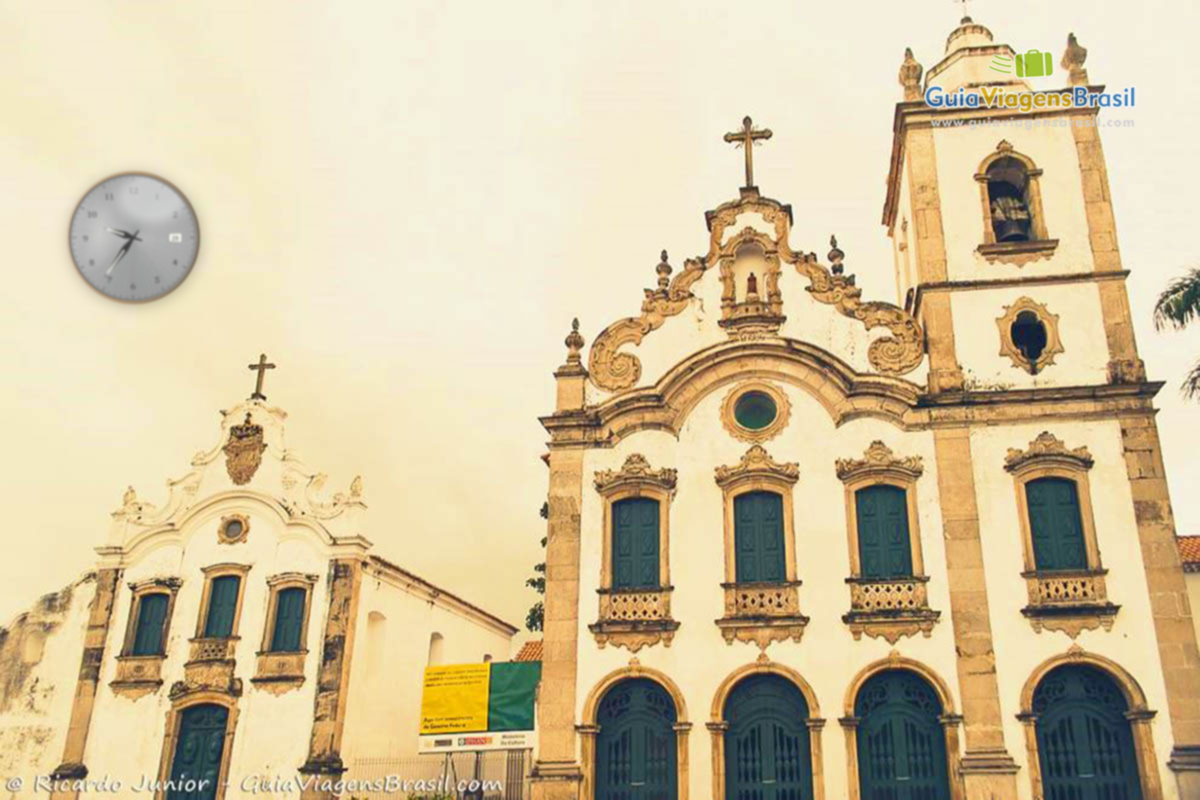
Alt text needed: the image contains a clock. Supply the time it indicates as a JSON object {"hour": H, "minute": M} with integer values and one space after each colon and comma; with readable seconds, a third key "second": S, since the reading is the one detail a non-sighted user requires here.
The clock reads {"hour": 9, "minute": 36}
